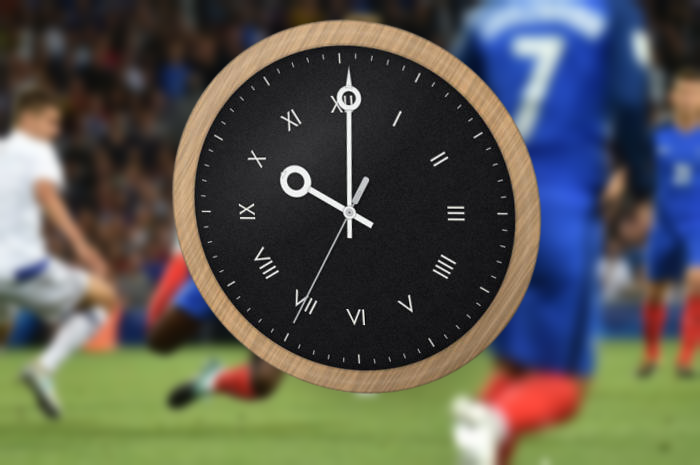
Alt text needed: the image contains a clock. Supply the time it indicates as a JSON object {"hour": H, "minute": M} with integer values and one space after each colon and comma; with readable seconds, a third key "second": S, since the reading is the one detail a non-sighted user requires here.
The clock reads {"hour": 10, "minute": 0, "second": 35}
